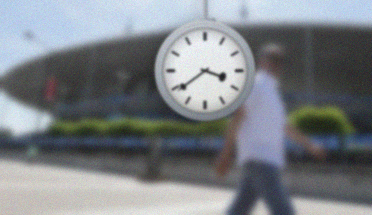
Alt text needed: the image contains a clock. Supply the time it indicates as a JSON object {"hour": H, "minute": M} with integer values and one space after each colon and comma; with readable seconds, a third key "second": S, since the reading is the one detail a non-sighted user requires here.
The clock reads {"hour": 3, "minute": 39}
